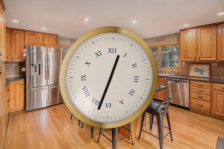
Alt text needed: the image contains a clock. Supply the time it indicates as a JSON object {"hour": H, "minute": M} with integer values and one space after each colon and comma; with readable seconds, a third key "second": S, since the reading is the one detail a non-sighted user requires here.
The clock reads {"hour": 12, "minute": 33}
